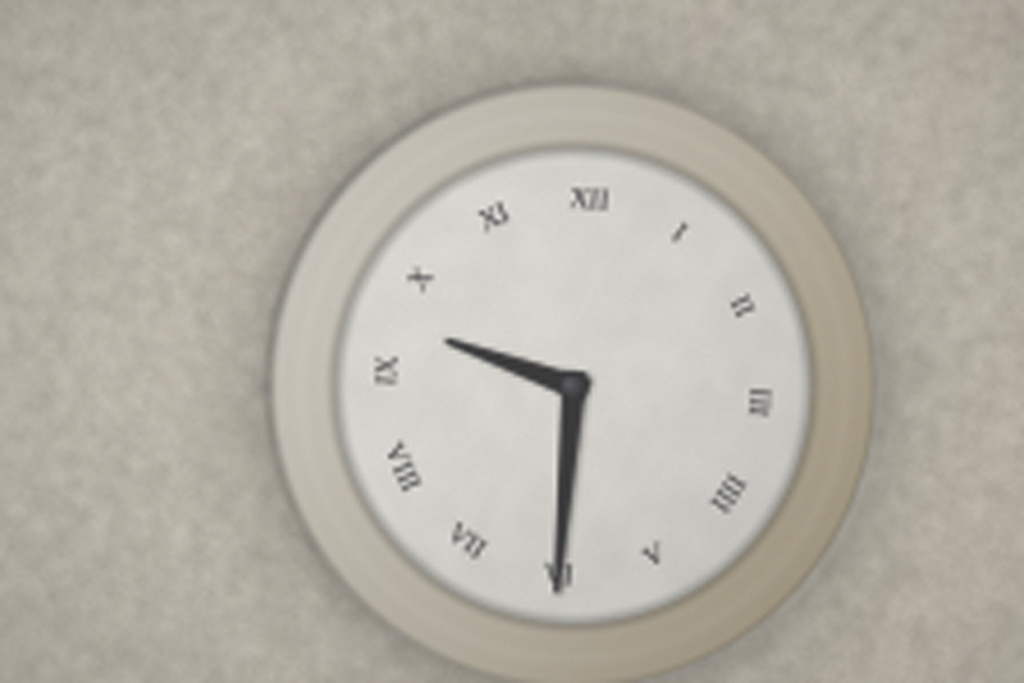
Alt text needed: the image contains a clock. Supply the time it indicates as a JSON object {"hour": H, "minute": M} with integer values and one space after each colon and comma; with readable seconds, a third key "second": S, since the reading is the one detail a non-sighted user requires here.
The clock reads {"hour": 9, "minute": 30}
